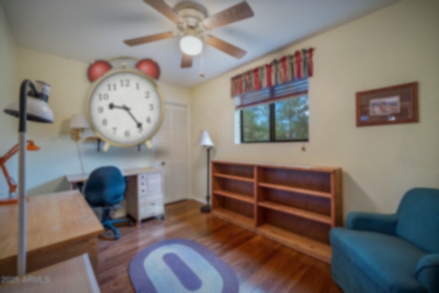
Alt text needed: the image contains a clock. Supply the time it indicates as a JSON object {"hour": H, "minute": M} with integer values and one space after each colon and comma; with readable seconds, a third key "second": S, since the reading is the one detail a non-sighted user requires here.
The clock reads {"hour": 9, "minute": 24}
